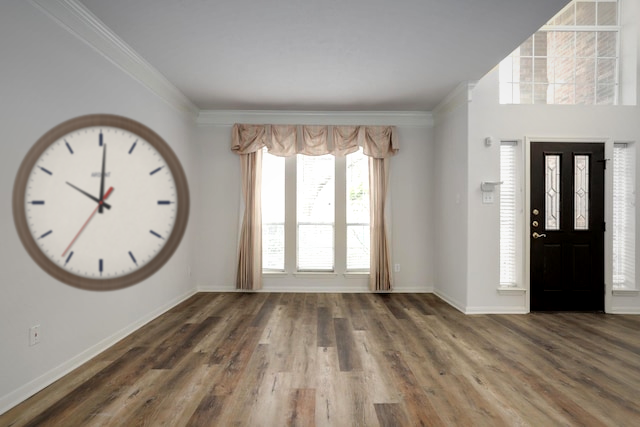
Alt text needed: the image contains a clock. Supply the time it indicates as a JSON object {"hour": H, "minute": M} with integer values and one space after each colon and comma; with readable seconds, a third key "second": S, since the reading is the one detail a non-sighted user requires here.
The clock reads {"hour": 10, "minute": 0, "second": 36}
